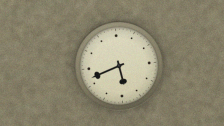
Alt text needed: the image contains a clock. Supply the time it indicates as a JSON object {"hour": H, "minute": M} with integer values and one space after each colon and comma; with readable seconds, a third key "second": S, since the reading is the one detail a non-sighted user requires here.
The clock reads {"hour": 5, "minute": 42}
